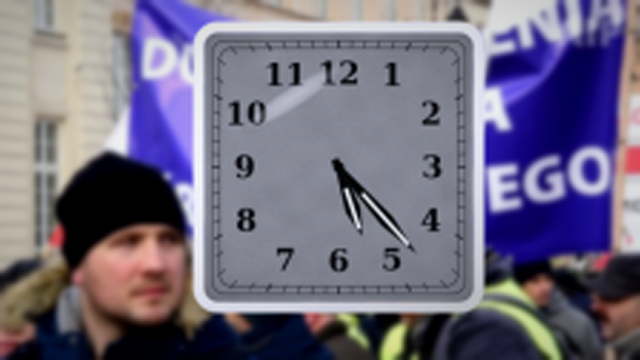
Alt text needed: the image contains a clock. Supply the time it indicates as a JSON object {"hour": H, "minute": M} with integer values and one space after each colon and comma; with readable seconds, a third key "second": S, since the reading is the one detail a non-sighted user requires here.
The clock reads {"hour": 5, "minute": 23}
